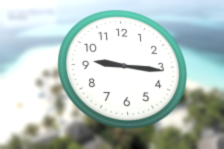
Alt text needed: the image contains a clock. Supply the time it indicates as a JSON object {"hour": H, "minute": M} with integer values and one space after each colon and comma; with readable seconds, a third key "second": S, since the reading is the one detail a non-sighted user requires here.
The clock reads {"hour": 9, "minute": 16}
